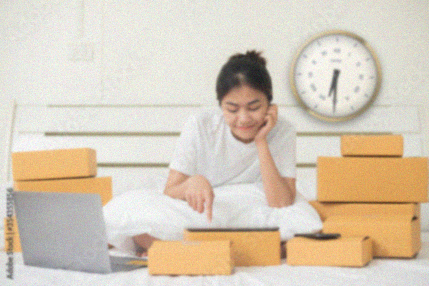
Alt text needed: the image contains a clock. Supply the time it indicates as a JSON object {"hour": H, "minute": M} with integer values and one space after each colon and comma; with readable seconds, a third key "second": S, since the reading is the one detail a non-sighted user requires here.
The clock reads {"hour": 6, "minute": 30}
